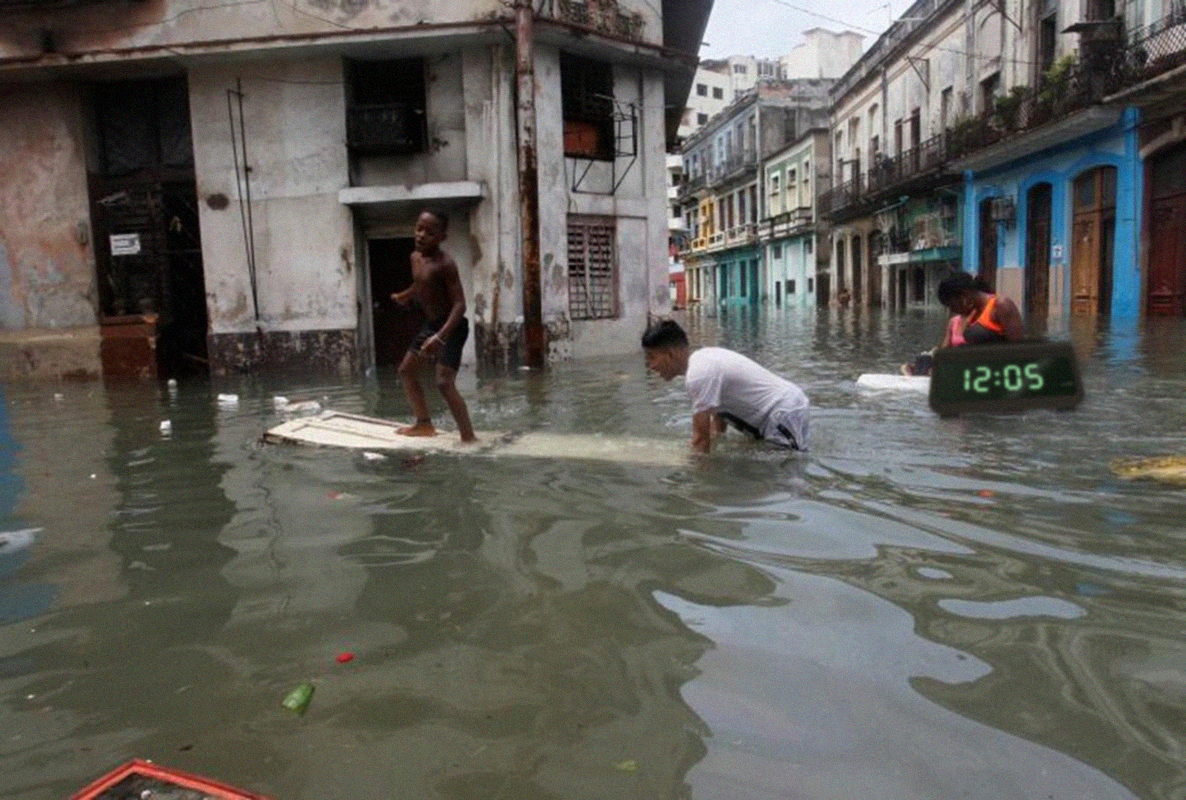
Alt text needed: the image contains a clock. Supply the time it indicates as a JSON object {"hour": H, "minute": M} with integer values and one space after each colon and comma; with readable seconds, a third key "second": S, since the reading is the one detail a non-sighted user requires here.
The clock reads {"hour": 12, "minute": 5}
